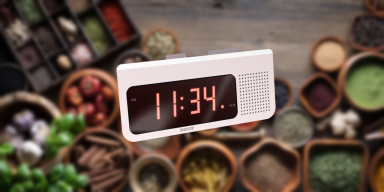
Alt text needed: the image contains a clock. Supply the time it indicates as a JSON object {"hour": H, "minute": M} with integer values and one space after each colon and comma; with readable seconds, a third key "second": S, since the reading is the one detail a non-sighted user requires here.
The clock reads {"hour": 11, "minute": 34}
